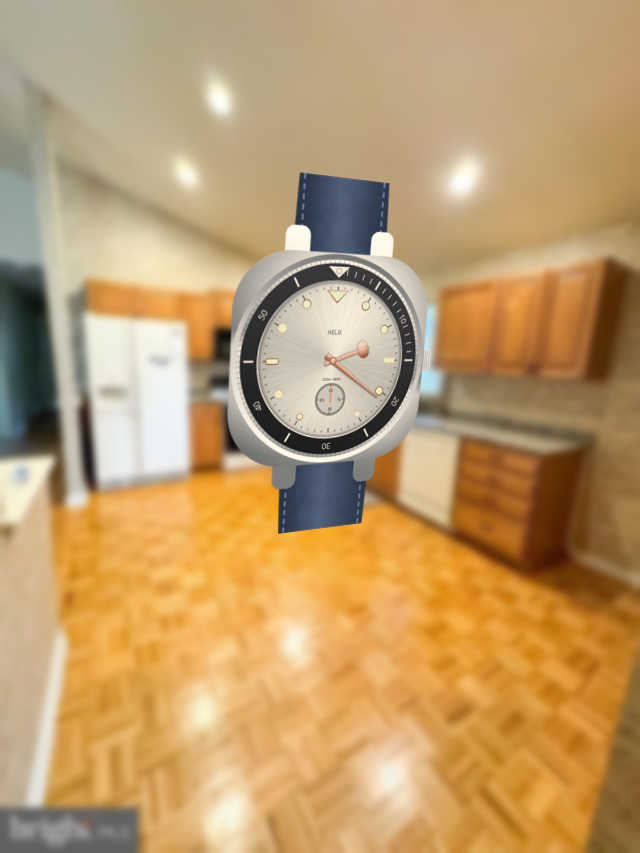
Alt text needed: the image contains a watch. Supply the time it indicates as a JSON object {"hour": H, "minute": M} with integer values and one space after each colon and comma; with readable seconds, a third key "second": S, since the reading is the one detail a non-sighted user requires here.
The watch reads {"hour": 2, "minute": 21}
